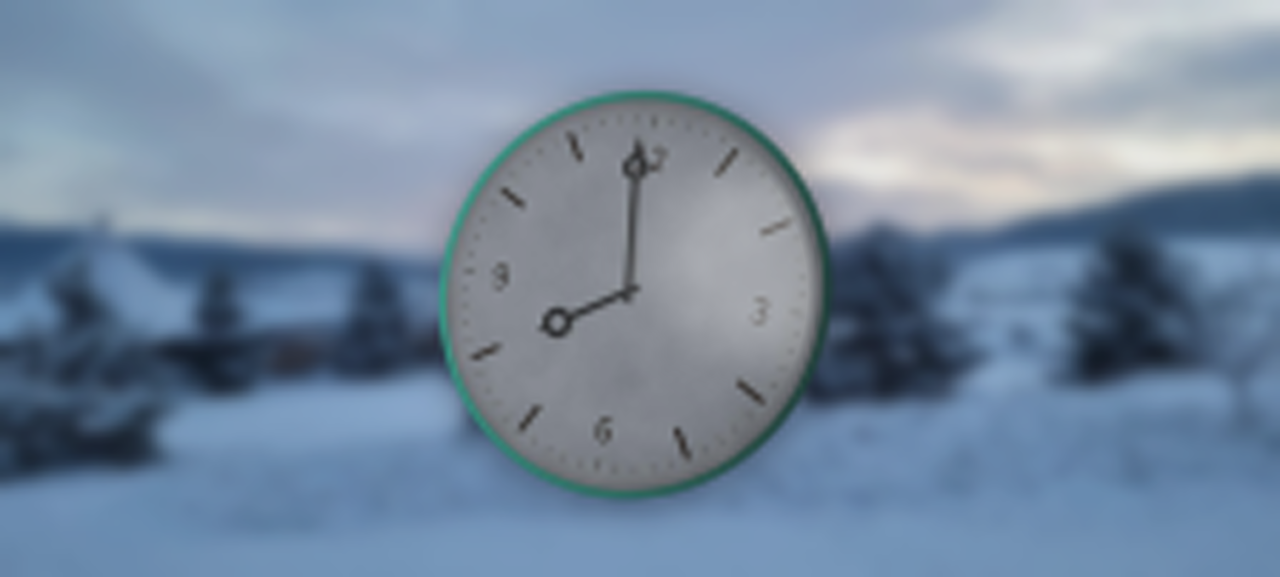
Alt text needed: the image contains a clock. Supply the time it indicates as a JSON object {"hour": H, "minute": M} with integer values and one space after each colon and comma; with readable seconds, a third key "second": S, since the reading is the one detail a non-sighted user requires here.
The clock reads {"hour": 7, "minute": 59}
